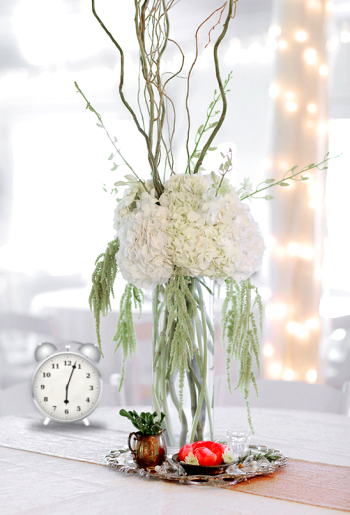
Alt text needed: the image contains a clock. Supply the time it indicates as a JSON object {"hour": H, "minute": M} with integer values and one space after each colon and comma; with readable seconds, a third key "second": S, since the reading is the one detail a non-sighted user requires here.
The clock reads {"hour": 6, "minute": 3}
